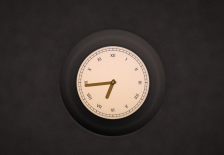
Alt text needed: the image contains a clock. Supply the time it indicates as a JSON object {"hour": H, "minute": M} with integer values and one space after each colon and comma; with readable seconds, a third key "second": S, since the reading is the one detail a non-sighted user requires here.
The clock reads {"hour": 6, "minute": 44}
